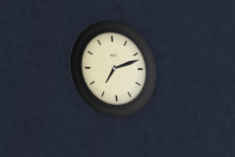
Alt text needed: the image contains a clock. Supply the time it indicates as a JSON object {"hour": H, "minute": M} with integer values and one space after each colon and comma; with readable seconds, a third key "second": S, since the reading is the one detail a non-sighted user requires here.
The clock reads {"hour": 7, "minute": 12}
